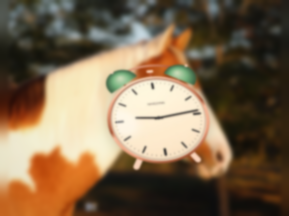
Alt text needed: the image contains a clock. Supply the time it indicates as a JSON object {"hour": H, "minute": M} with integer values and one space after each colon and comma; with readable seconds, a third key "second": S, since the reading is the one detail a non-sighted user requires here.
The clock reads {"hour": 9, "minute": 14}
